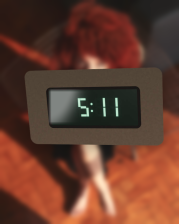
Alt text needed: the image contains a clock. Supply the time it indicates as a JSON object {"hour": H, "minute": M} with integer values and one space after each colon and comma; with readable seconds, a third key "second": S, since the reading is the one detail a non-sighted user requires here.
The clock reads {"hour": 5, "minute": 11}
